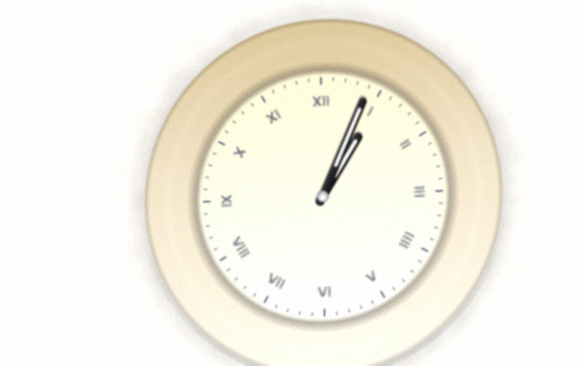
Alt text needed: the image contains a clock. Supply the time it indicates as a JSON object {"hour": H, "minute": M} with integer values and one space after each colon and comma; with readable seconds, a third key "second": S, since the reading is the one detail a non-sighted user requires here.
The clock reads {"hour": 1, "minute": 4}
